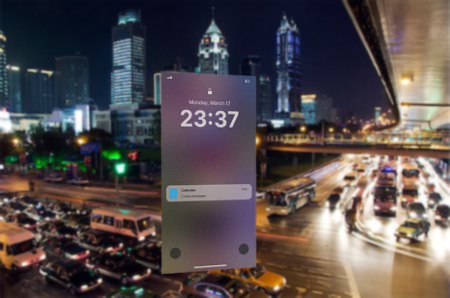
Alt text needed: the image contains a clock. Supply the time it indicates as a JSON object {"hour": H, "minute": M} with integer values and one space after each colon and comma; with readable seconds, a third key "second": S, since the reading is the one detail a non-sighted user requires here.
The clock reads {"hour": 23, "minute": 37}
